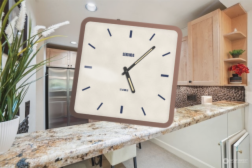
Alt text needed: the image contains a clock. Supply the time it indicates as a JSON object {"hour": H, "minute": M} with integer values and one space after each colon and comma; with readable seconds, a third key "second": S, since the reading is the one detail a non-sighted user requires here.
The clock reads {"hour": 5, "minute": 7}
